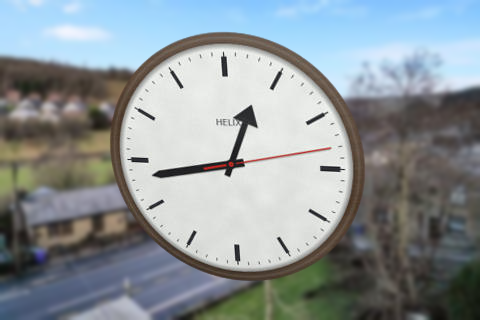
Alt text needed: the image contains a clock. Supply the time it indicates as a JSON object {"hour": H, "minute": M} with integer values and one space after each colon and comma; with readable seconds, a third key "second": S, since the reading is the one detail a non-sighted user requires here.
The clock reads {"hour": 12, "minute": 43, "second": 13}
